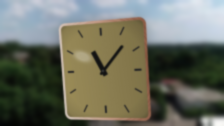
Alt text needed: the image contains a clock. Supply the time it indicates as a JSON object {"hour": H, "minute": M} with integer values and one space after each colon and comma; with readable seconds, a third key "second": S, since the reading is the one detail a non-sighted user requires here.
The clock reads {"hour": 11, "minute": 7}
